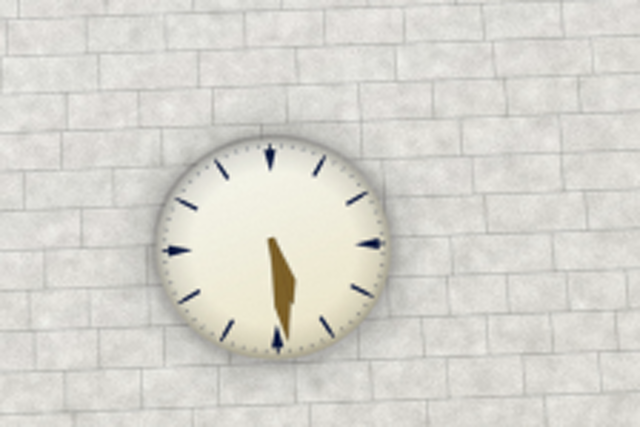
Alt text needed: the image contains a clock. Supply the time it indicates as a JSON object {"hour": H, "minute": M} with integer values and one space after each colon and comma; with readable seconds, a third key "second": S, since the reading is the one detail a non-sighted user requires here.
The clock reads {"hour": 5, "minute": 29}
